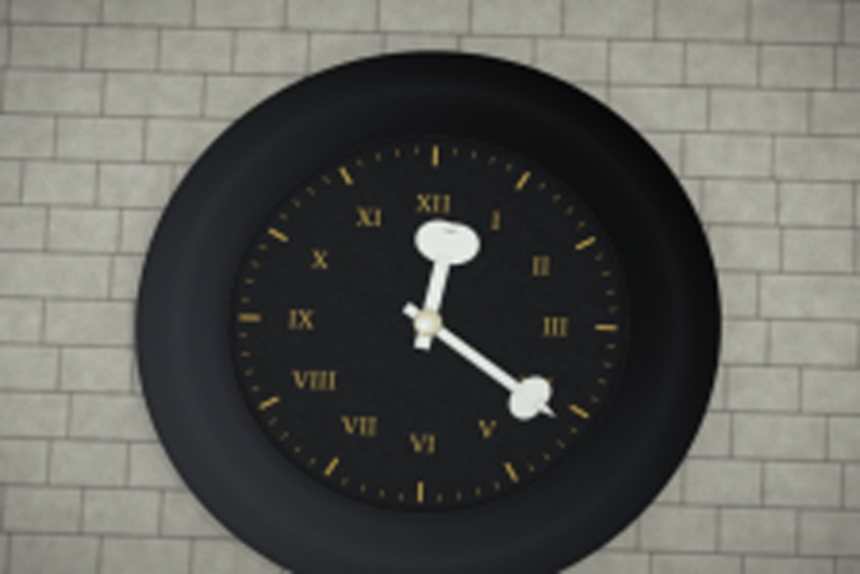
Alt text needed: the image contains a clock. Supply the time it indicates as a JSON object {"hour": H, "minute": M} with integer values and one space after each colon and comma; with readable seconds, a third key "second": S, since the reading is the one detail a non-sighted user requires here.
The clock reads {"hour": 12, "minute": 21}
